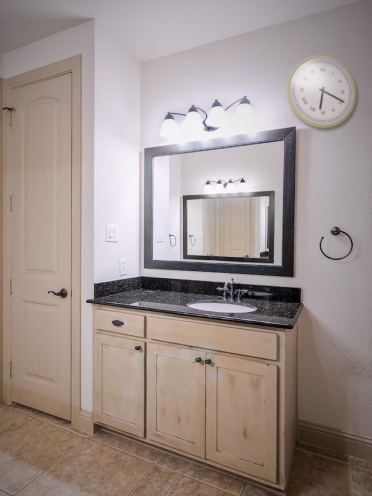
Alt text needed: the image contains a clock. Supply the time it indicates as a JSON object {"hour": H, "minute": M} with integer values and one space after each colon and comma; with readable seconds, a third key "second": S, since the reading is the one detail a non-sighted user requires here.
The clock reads {"hour": 6, "minute": 19}
